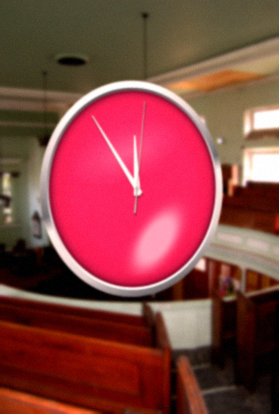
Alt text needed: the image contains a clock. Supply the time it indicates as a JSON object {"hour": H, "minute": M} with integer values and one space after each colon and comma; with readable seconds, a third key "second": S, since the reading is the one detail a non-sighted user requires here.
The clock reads {"hour": 11, "minute": 54, "second": 1}
